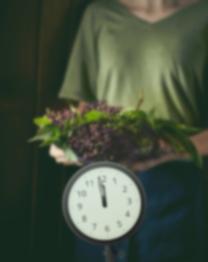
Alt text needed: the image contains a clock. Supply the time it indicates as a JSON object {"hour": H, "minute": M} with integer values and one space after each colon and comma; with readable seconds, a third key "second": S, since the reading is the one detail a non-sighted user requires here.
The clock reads {"hour": 11, "minute": 59}
